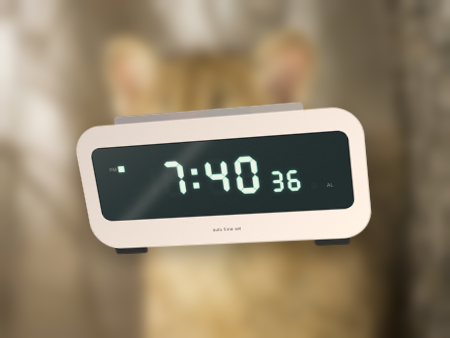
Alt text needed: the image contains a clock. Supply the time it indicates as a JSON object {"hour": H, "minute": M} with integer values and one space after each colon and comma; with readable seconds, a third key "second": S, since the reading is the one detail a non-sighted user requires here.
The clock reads {"hour": 7, "minute": 40, "second": 36}
